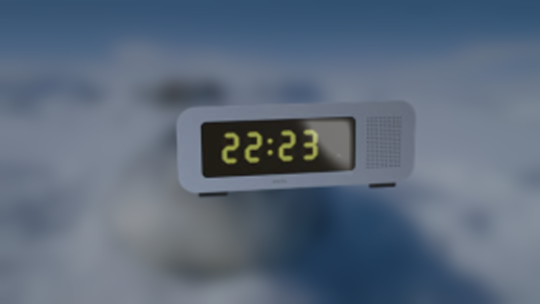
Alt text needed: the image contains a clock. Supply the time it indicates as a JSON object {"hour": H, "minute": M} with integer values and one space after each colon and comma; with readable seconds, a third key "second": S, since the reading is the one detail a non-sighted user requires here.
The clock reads {"hour": 22, "minute": 23}
